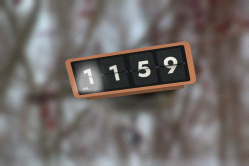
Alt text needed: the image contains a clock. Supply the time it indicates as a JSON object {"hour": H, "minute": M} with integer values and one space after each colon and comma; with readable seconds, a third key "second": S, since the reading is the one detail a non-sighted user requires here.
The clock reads {"hour": 11, "minute": 59}
